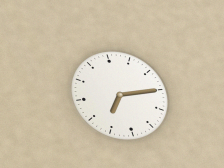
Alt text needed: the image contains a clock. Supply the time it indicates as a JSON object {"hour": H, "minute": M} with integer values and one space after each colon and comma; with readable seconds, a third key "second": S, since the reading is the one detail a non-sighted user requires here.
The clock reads {"hour": 7, "minute": 15}
